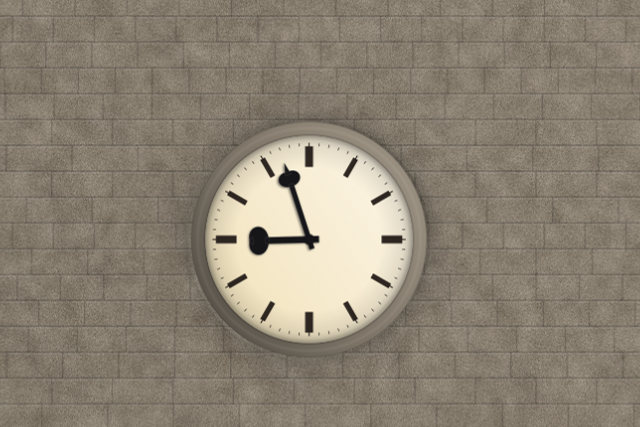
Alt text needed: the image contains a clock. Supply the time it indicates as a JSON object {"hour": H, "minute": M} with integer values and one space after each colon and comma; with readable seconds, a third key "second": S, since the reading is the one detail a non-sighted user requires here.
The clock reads {"hour": 8, "minute": 57}
